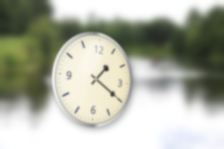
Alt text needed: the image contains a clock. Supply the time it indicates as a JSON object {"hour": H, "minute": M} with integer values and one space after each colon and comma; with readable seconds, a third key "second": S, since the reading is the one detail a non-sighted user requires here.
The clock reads {"hour": 1, "minute": 20}
